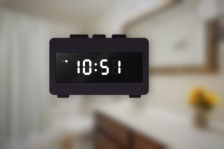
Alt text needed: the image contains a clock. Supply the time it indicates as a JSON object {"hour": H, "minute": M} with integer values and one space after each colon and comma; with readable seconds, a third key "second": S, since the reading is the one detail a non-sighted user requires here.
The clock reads {"hour": 10, "minute": 51}
